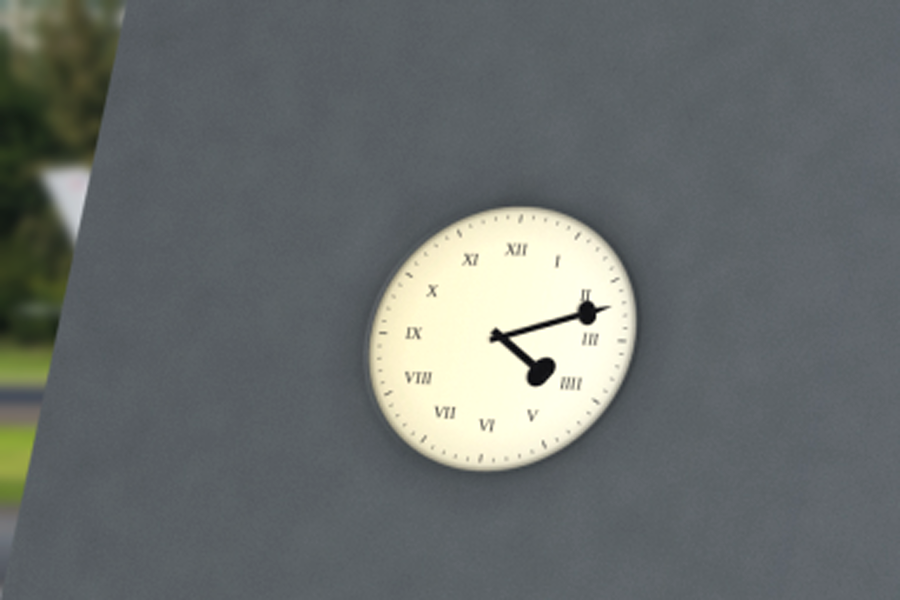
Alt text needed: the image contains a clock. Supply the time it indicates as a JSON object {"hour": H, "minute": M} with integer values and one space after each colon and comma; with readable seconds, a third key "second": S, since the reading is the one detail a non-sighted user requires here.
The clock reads {"hour": 4, "minute": 12}
